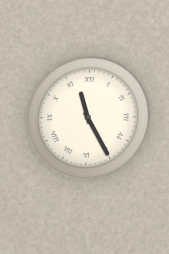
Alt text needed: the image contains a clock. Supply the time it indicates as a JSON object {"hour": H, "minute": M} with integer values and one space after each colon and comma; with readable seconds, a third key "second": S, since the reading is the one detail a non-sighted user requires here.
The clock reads {"hour": 11, "minute": 25}
